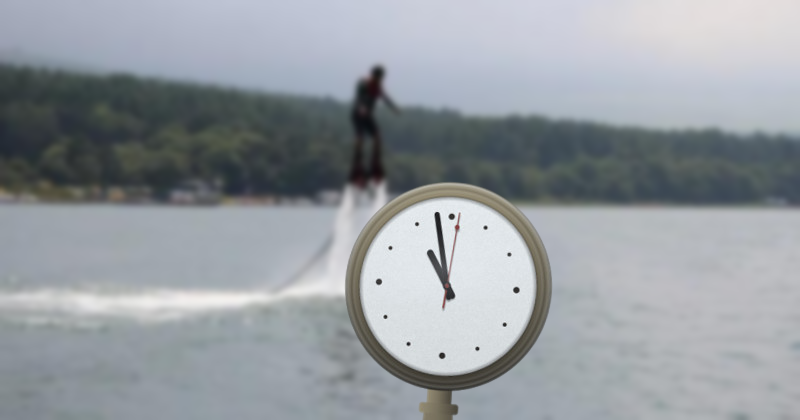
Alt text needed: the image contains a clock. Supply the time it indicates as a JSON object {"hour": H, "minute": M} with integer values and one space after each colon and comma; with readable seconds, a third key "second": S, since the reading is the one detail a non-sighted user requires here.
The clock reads {"hour": 10, "minute": 58, "second": 1}
